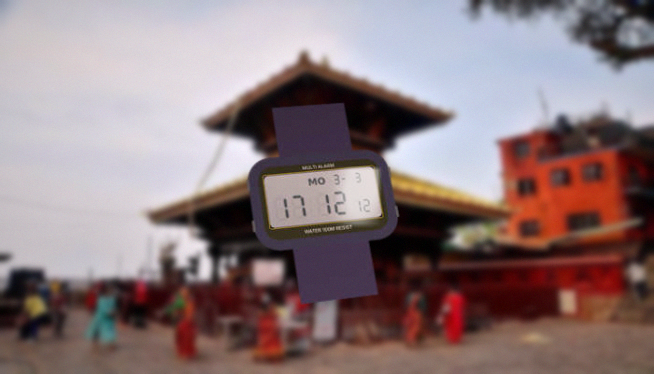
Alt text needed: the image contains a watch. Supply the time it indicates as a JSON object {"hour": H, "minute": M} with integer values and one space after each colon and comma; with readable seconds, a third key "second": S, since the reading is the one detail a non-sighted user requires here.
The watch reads {"hour": 17, "minute": 12, "second": 12}
